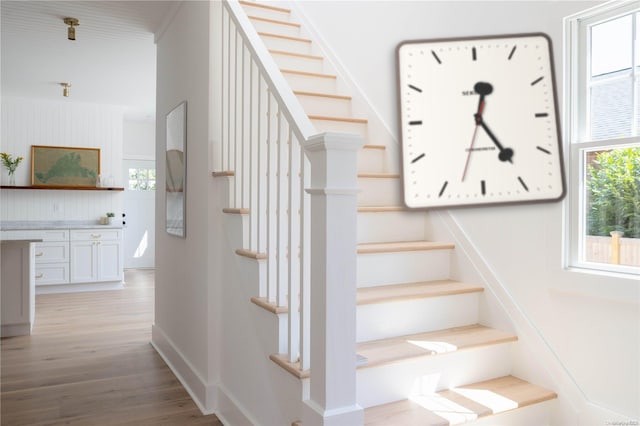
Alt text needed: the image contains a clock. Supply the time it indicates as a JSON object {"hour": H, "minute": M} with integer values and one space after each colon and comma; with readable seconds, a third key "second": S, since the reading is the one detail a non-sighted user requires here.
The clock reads {"hour": 12, "minute": 24, "second": 33}
